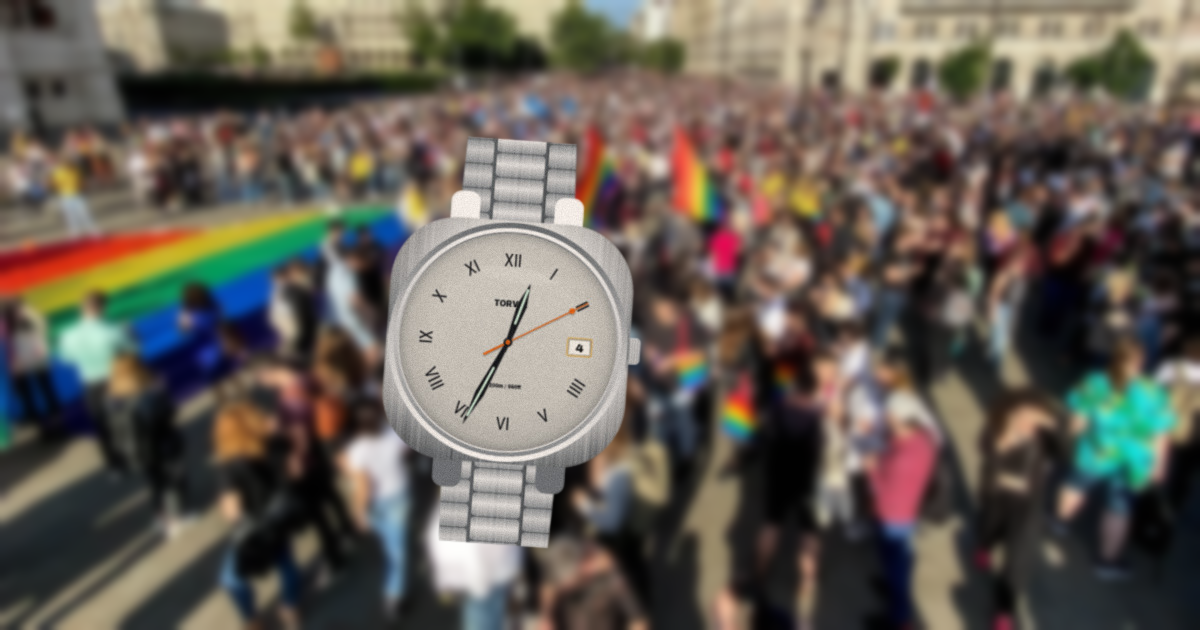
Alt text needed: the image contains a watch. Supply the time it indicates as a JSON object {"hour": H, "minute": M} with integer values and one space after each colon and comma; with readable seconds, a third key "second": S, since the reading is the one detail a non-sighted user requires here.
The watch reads {"hour": 12, "minute": 34, "second": 10}
